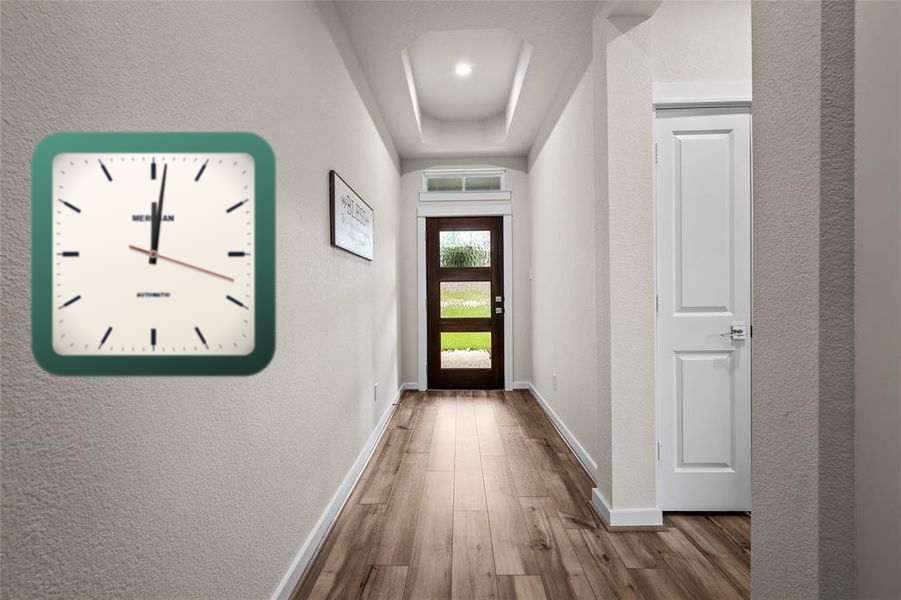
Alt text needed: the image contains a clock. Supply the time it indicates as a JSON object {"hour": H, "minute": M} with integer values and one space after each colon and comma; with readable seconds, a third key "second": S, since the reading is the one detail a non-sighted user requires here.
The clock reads {"hour": 12, "minute": 1, "second": 18}
